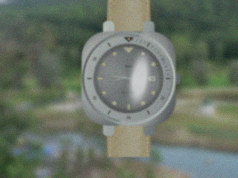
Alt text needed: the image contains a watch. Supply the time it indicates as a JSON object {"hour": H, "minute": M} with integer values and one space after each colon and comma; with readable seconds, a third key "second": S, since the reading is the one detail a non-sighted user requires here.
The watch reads {"hour": 8, "minute": 46}
